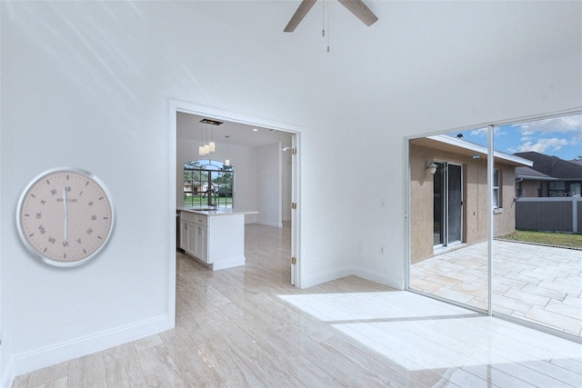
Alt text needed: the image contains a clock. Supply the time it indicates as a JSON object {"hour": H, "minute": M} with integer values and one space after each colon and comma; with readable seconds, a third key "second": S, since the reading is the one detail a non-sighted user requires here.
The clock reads {"hour": 5, "minute": 59}
